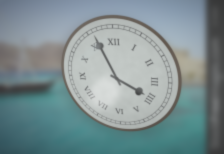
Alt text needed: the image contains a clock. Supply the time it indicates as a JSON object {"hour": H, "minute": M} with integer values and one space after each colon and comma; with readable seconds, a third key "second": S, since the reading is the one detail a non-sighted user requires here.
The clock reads {"hour": 3, "minute": 56}
